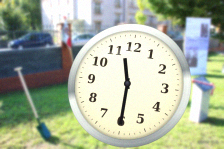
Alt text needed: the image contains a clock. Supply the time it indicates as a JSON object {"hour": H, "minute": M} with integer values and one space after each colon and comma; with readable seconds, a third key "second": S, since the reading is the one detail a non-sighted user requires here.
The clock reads {"hour": 11, "minute": 30}
